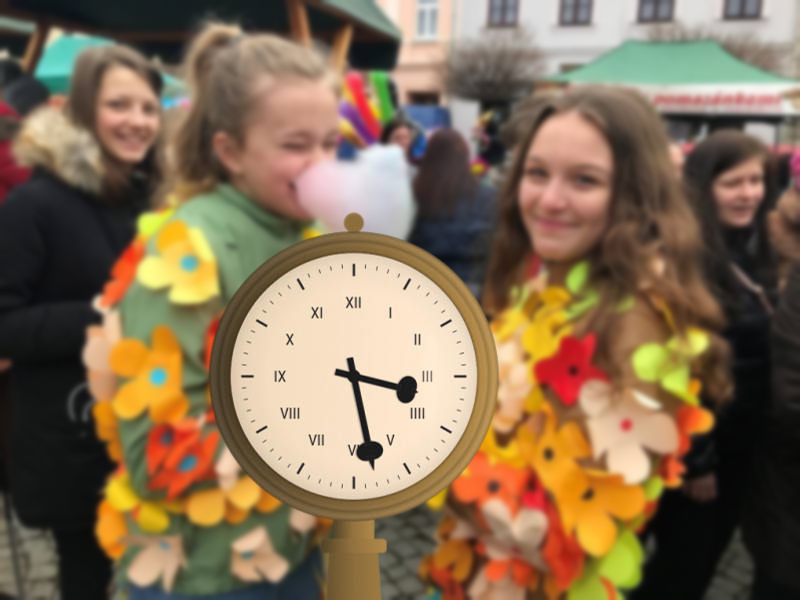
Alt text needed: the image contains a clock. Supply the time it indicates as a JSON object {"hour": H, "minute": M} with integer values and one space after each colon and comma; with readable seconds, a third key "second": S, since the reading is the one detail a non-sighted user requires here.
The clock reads {"hour": 3, "minute": 28}
